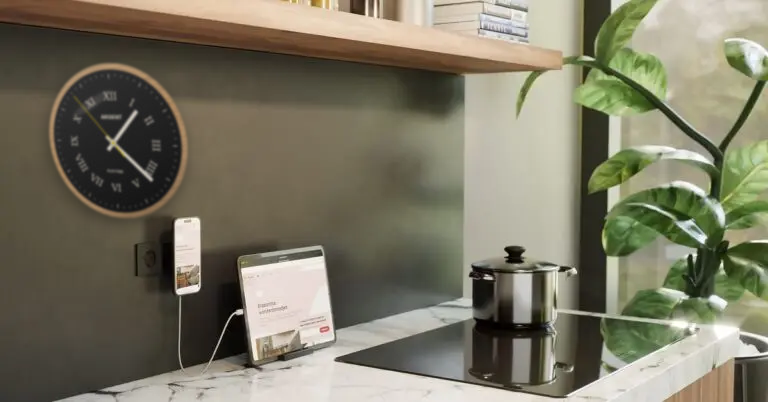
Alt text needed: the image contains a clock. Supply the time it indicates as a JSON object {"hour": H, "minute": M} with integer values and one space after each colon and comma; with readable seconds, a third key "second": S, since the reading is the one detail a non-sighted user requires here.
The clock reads {"hour": 1, "minute": 21, "second": 53}
